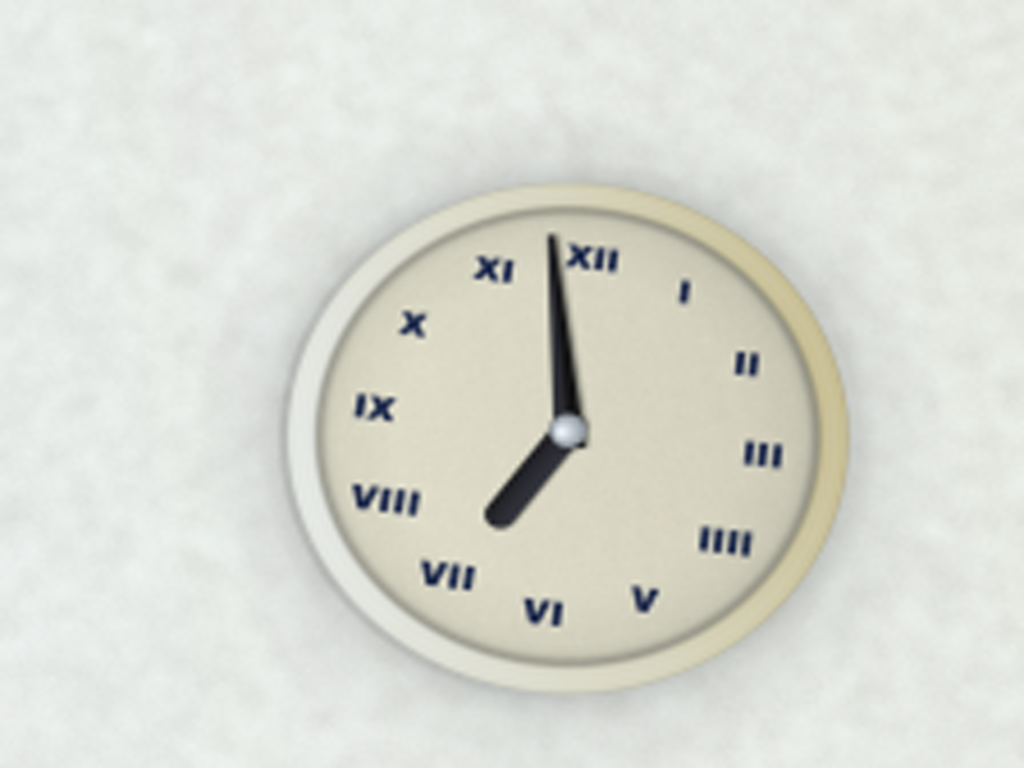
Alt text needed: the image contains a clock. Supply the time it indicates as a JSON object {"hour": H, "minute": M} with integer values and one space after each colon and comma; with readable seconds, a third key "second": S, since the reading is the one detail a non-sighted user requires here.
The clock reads {"hour": 6, "minute": 58}
